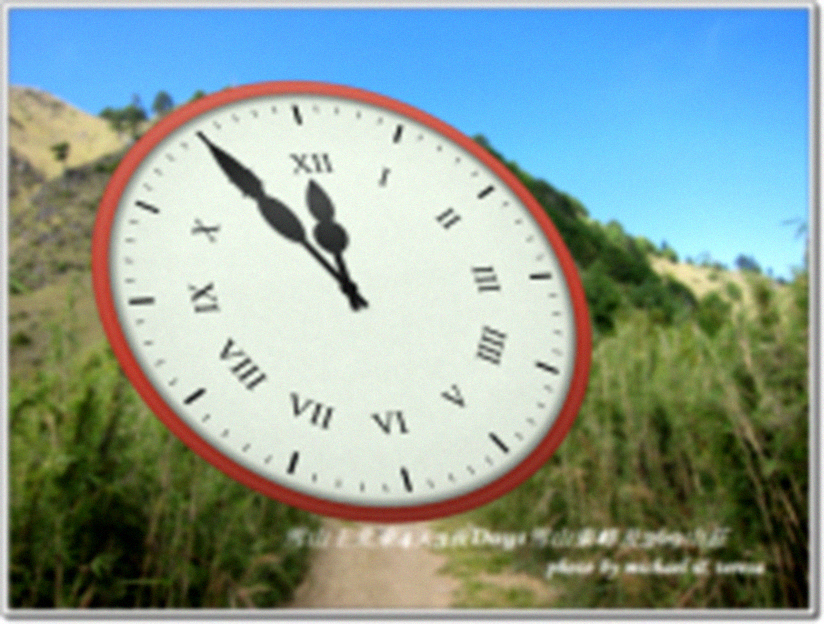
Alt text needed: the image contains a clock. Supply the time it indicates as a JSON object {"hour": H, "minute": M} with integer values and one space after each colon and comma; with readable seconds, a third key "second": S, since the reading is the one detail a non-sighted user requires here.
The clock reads {"hour": 11, "minute": 55}
